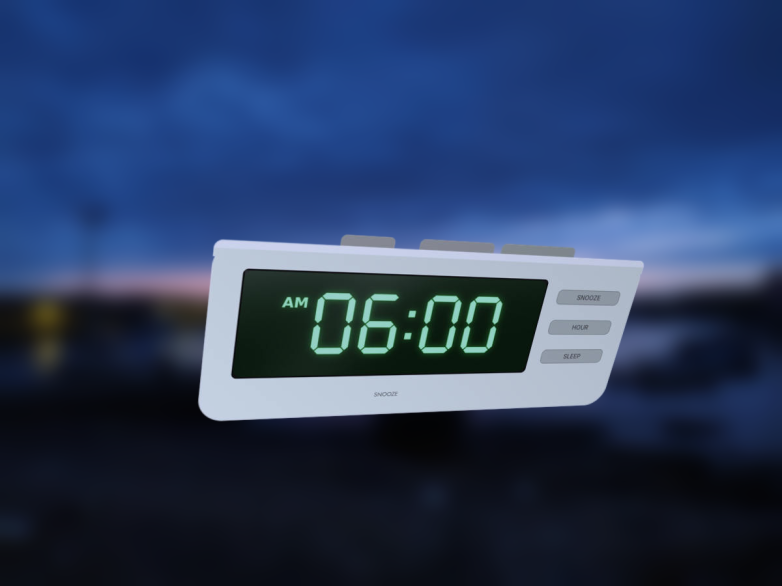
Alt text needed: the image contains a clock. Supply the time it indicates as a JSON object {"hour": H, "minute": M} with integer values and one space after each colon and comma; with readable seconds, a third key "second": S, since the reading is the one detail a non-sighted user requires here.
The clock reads {"hour": 6, "minute": 0}
